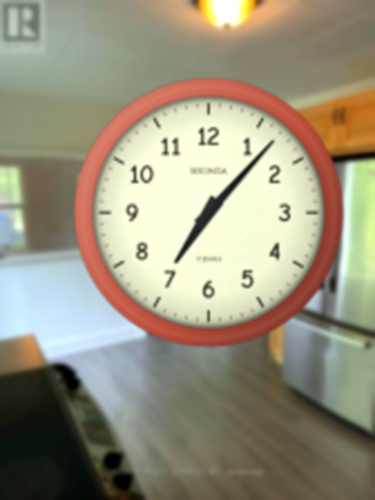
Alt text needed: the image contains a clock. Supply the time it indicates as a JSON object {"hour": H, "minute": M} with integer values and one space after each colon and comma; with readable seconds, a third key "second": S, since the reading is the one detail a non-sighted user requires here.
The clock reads {"hour": 7, "minute": 7}
